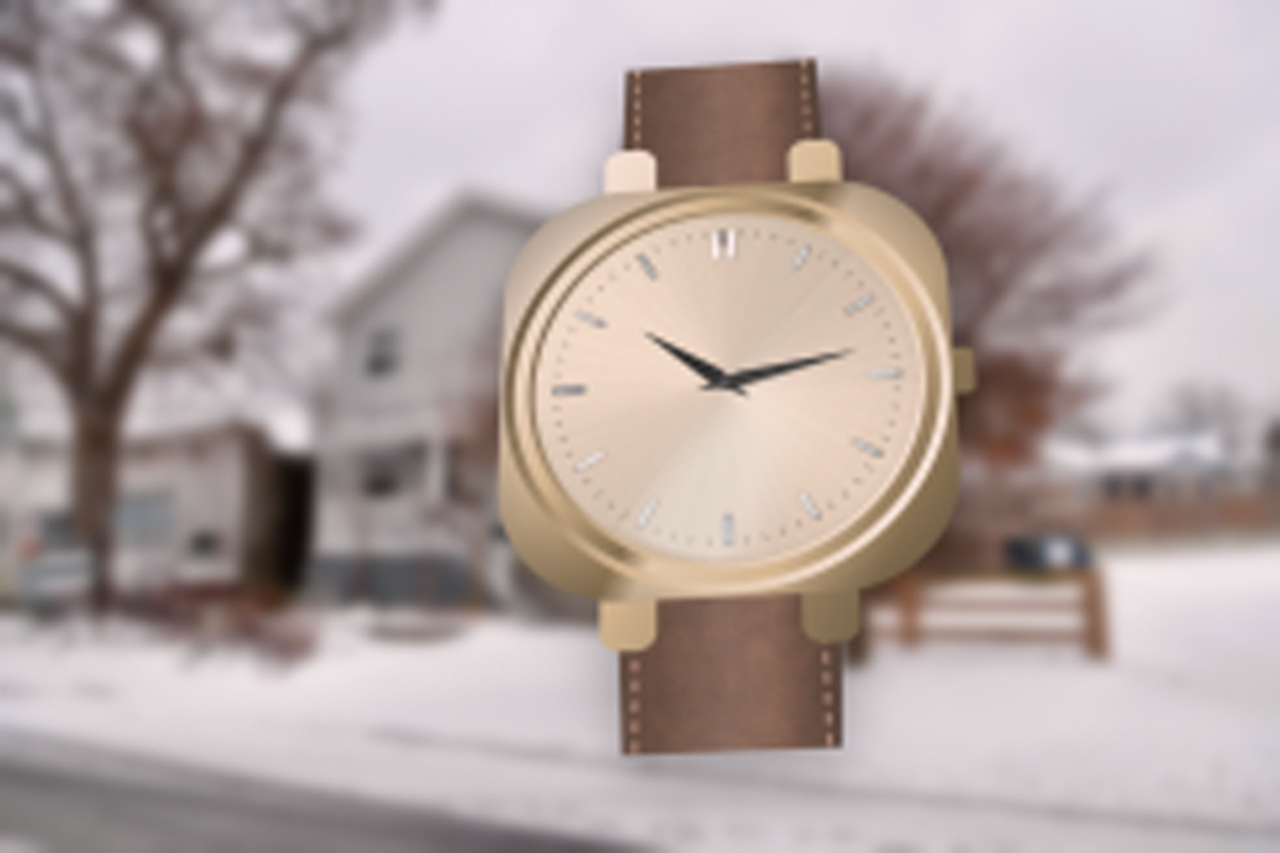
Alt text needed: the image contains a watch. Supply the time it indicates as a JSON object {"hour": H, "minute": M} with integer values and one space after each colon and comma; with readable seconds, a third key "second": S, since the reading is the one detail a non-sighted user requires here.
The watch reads {"hour": 10, "minute": 13}
